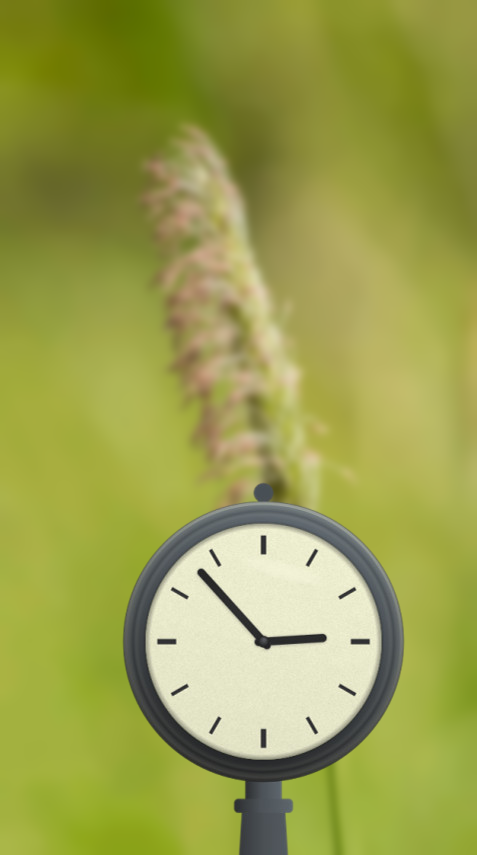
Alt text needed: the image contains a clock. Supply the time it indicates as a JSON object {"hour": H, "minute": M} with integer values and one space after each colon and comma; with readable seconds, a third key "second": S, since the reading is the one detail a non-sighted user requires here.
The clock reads {"hour": 2, "minute": 53}
